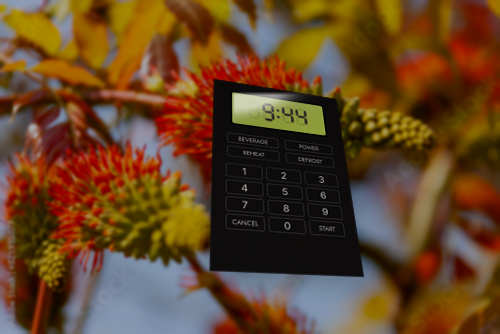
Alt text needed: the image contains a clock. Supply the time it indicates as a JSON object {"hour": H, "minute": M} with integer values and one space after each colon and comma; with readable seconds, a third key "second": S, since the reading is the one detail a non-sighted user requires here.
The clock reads {"hour": 9, "minute": 44}
